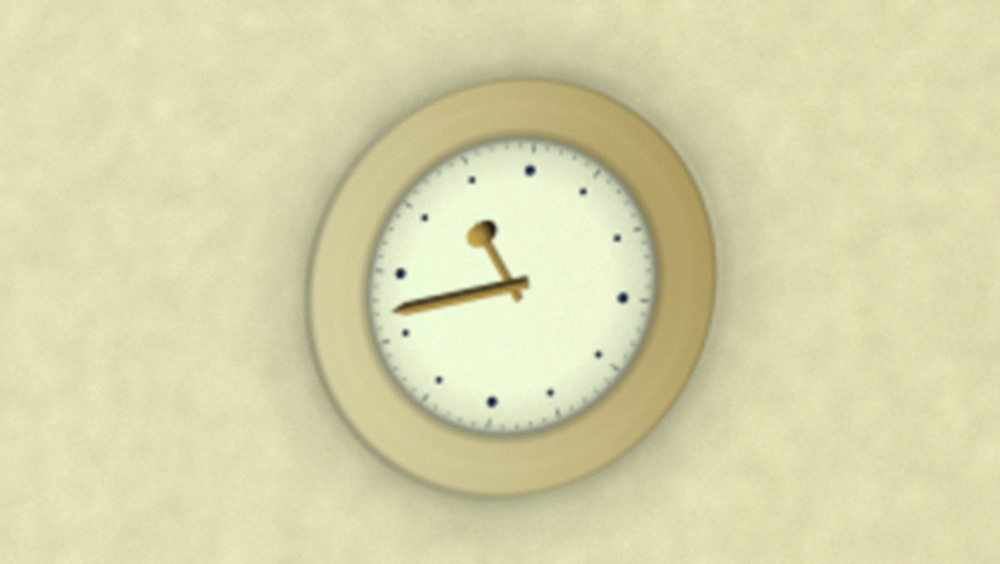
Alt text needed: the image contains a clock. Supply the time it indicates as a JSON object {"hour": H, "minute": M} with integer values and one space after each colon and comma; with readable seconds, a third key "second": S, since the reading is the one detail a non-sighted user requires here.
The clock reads {"hour": 10, "minute": 42}
